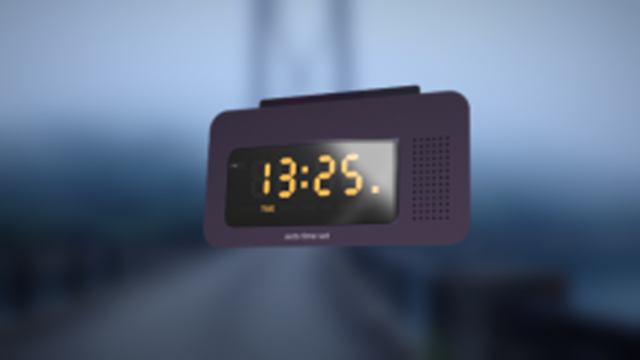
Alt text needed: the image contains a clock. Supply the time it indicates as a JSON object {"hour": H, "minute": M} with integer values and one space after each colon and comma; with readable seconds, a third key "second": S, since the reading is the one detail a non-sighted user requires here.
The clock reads {"hour": 13, "minute": 25}
